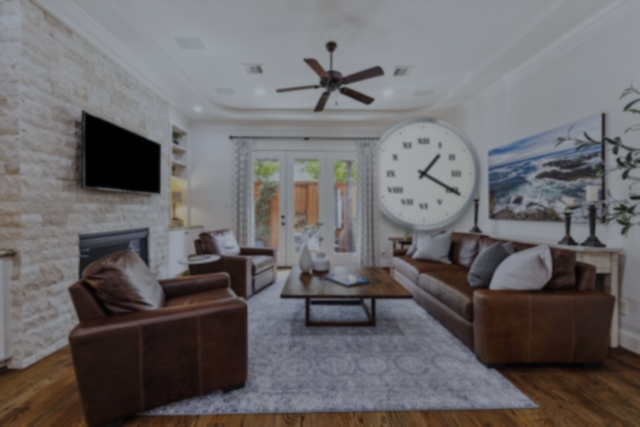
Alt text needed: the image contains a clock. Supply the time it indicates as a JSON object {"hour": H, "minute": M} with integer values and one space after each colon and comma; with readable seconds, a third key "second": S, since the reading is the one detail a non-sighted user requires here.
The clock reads {"hour": 1, "minute": 20}
